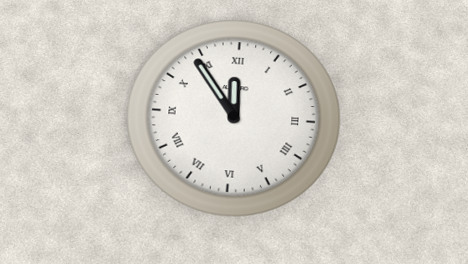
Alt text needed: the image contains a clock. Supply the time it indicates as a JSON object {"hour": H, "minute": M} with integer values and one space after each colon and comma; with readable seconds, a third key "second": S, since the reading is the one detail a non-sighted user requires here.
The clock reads {"hour": 11, "minute": 54}
